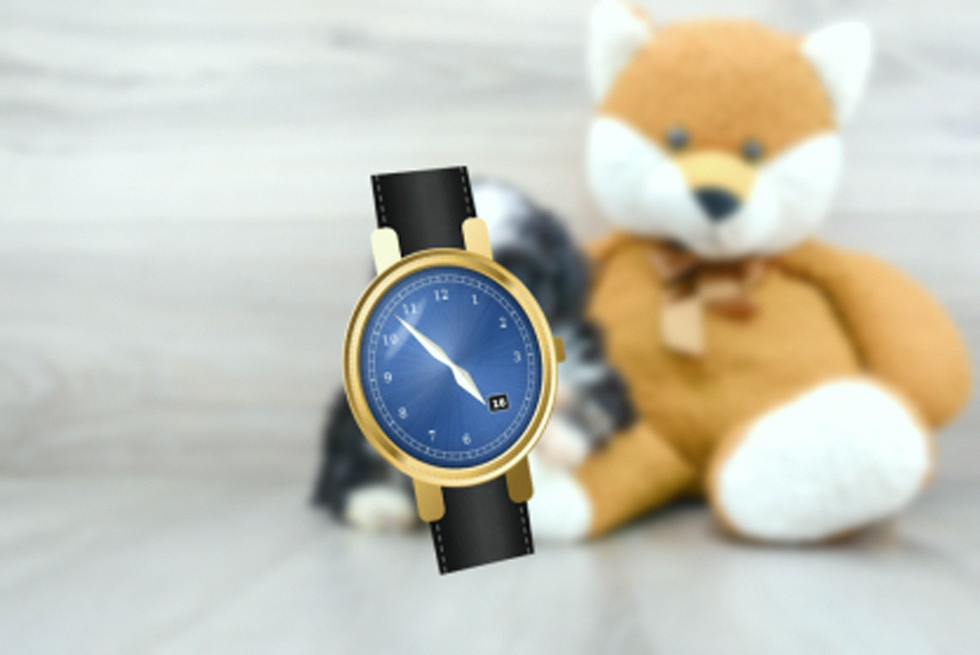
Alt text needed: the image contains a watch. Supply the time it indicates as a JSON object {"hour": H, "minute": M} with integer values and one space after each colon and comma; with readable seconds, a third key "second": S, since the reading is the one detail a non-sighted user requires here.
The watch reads {"hour": 4, "minute": 53}
